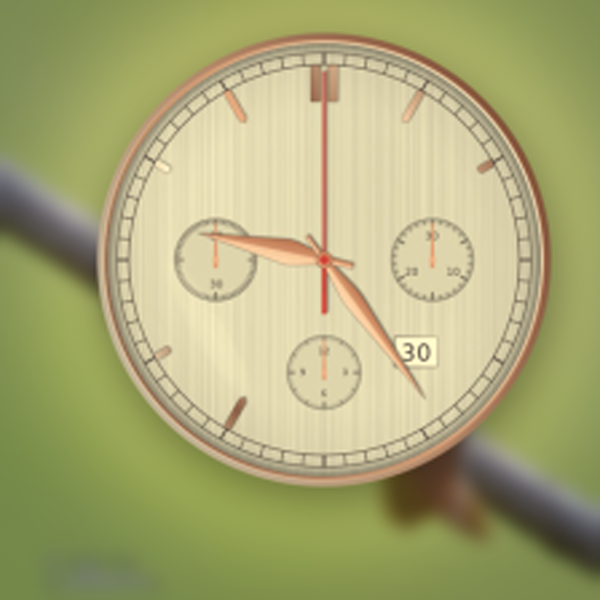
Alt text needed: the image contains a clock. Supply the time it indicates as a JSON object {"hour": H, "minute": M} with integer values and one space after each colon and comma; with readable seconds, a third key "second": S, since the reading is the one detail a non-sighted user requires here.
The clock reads {"hour": 9, "minute": 24}
